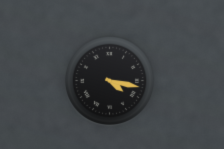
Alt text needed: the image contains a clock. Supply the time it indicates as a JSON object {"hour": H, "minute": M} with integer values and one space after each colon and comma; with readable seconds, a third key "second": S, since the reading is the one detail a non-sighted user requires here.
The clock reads {"hour": 4, "minute": 17}
